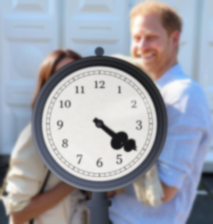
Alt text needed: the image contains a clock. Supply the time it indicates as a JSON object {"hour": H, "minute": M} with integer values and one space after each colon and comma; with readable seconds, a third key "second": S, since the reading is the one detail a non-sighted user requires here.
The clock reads {"hour": 4, "minute": 21}
